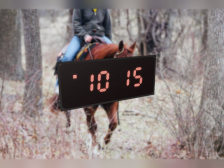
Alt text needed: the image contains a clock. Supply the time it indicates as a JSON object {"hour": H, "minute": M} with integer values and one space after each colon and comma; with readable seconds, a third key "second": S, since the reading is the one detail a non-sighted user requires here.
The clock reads {"hour": 10, "minute": 15}
